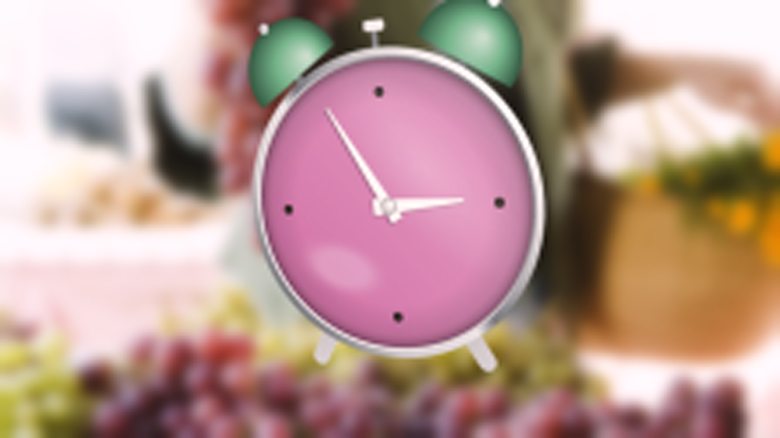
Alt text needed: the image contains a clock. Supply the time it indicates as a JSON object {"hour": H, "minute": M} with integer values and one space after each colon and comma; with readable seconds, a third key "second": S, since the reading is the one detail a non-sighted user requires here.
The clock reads {"hour": 2, "minute": 55}
